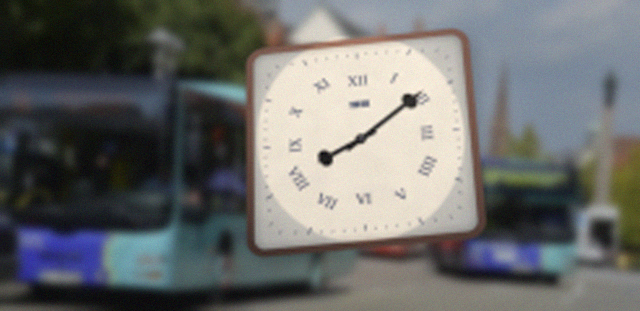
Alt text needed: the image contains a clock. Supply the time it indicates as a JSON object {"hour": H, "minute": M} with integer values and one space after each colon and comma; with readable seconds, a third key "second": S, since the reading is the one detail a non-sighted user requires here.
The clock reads {"hour": 8, "minute": 9}
